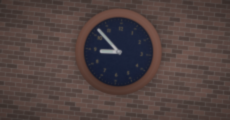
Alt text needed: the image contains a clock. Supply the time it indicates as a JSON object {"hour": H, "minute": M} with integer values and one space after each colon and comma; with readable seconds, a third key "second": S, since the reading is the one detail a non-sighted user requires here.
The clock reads {"hour": 8, "minute": 52}
